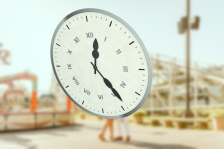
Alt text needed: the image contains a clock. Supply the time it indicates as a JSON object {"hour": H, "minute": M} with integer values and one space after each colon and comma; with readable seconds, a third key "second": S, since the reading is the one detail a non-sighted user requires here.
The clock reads {"hour": 12, "minute": 24}
